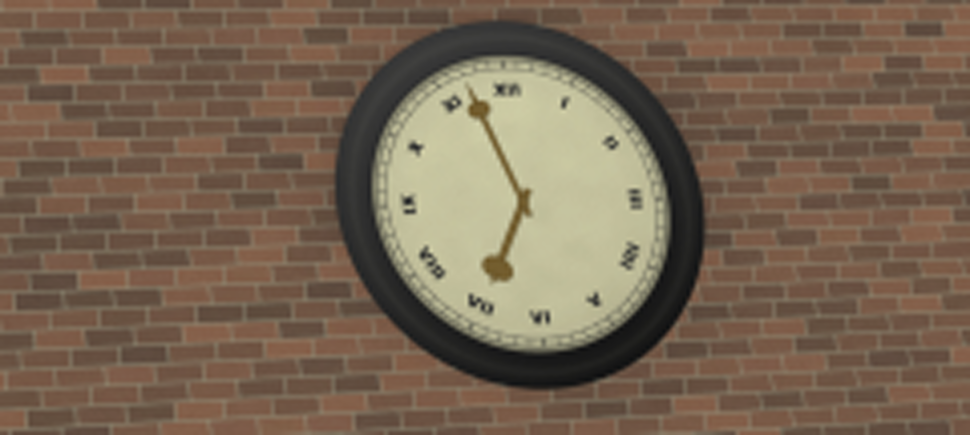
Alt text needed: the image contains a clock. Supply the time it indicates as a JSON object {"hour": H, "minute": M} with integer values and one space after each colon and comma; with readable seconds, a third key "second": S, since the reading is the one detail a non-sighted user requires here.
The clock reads {"hour": 6, "minute": 57}
